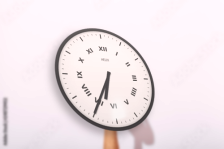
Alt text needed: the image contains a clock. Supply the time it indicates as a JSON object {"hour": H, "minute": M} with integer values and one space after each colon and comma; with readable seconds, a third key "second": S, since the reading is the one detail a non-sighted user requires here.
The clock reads {"hour": 6, "minute": 35}
